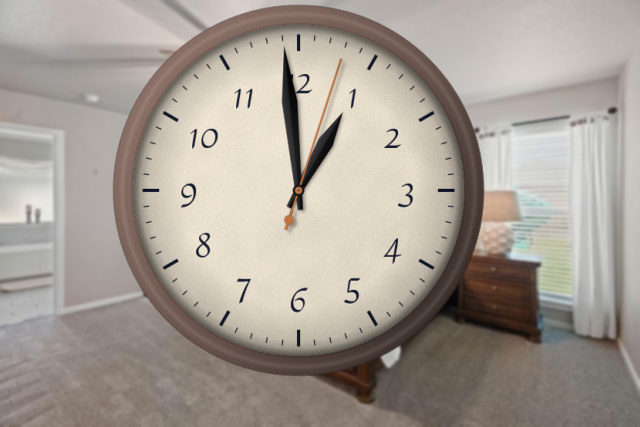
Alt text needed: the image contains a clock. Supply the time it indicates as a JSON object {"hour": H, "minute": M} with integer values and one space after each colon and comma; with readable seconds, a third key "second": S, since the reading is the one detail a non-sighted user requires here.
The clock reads {"hour": 12, "minute": 59, "second": 3}
